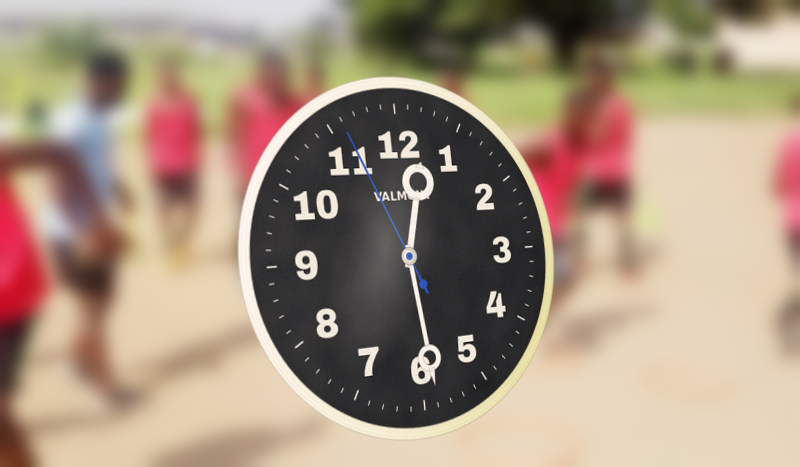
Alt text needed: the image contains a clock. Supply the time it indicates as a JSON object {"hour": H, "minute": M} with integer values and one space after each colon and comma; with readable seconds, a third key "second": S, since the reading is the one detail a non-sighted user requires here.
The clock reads {"hour": 12, "minute": 28, "second": 56}
